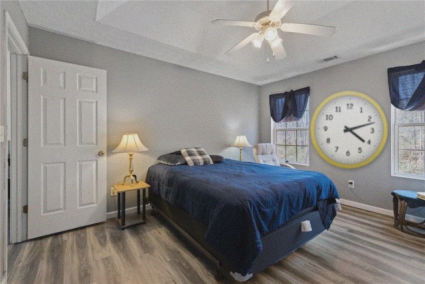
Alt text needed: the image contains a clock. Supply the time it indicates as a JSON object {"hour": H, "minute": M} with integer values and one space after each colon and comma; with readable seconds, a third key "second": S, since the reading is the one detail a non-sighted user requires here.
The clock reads {"hour": 4, "minute": 12}
